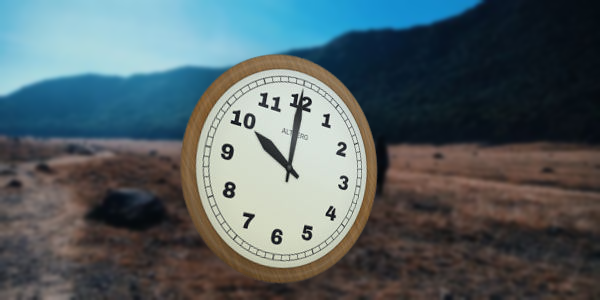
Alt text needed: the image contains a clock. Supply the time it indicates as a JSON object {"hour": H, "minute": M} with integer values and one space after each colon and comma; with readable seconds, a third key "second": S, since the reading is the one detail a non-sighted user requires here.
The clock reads {"hour": 10, "minute": 0}
